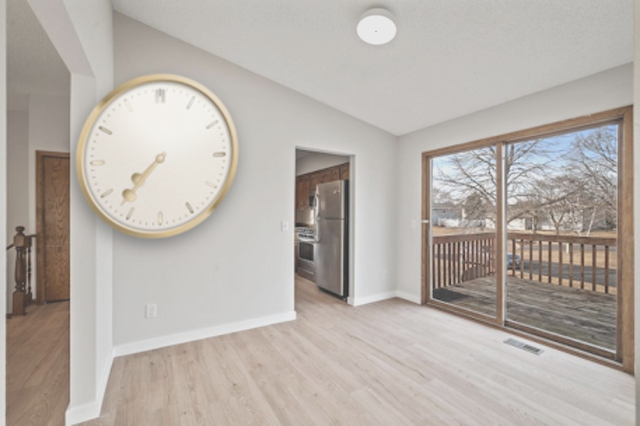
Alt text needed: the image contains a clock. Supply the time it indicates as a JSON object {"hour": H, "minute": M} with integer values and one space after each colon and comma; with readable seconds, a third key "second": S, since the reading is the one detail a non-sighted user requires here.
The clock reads {"hour": 7, "minute": 37}
